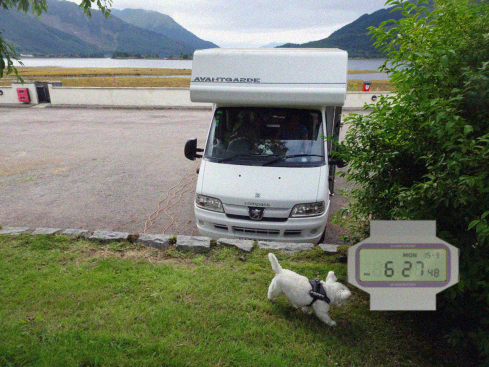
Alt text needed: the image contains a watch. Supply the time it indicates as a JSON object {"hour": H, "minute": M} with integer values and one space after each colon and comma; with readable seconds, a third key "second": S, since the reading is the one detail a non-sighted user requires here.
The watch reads {"hour": 6, "minute": 27, "second": 48}
